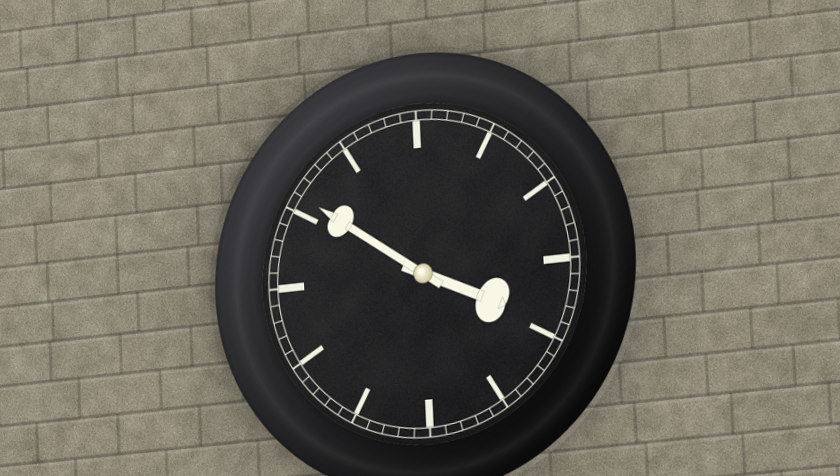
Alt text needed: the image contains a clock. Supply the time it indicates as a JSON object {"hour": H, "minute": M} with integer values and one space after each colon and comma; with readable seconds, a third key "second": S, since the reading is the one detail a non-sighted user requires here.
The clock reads {"hour": 3, "minute": 51}
